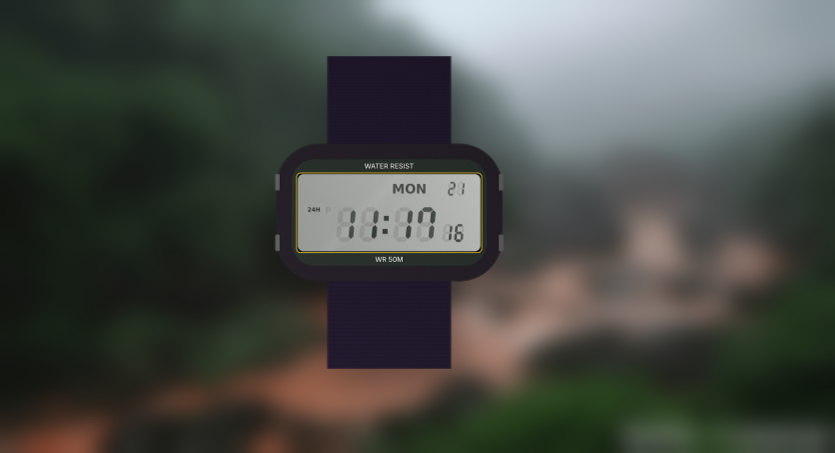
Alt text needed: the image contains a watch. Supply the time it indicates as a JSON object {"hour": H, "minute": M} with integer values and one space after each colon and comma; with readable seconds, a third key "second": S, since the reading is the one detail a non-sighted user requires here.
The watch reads {"hour": 11, "minute": 17, "second": 16}
